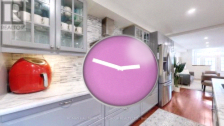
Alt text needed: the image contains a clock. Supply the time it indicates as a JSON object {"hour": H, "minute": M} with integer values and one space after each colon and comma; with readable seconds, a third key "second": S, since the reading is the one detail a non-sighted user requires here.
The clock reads {"hour": 2, "minute": 48}
